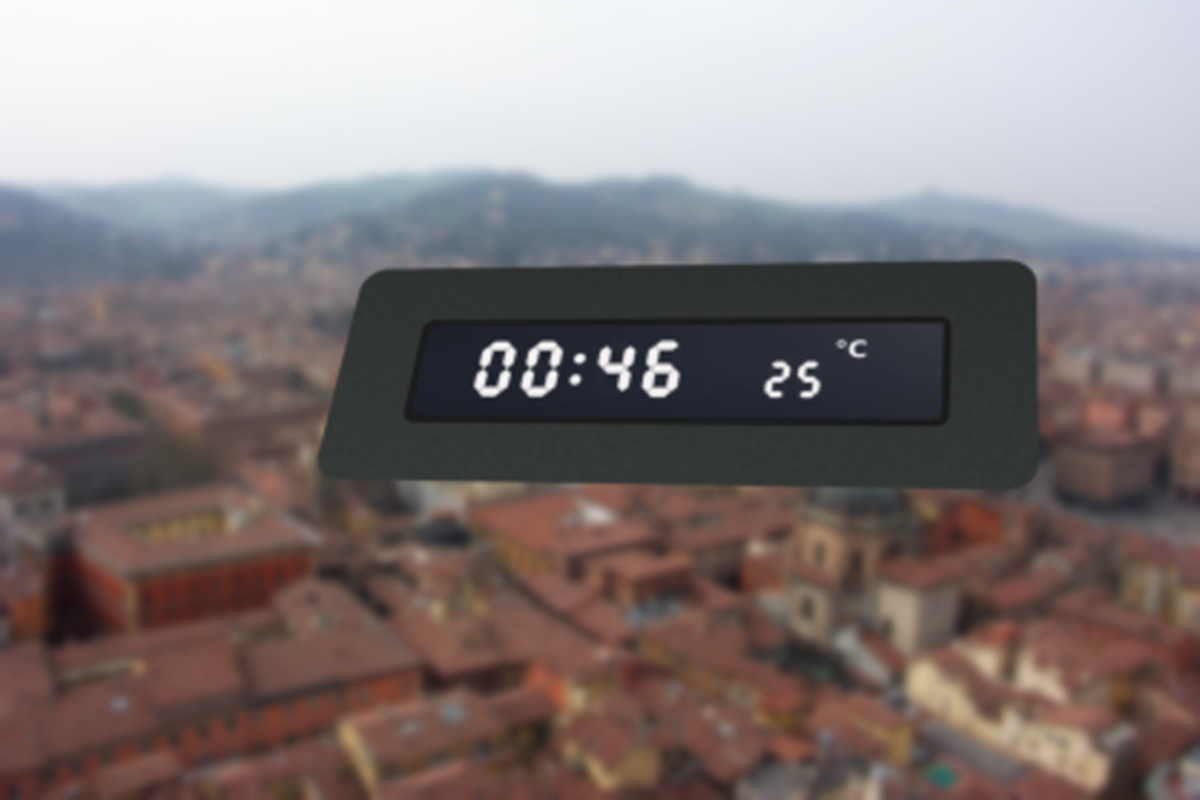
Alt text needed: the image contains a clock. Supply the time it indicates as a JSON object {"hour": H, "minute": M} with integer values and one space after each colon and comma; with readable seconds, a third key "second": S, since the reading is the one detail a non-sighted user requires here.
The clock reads {"hour": 0, "minute": 46}
